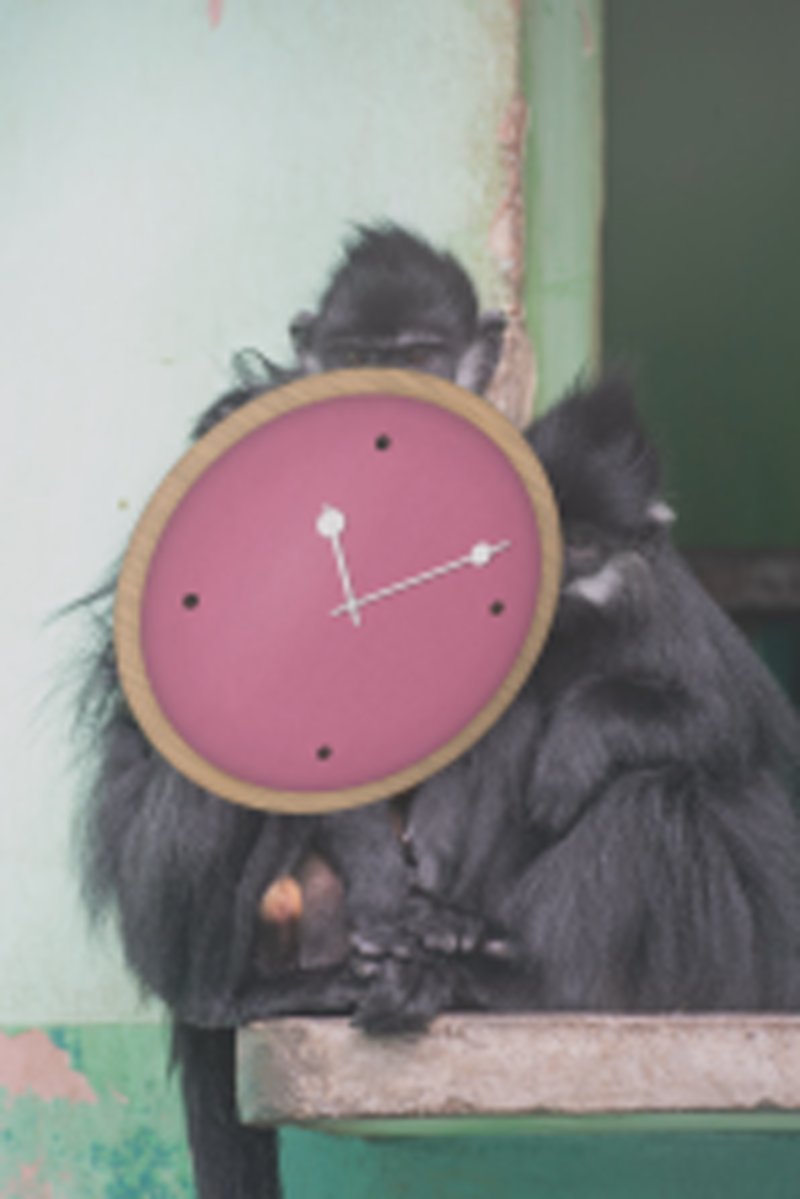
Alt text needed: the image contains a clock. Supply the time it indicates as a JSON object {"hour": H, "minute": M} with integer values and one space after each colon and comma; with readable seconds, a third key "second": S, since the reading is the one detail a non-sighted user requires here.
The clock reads {"hour": 11, "minute": 11}
